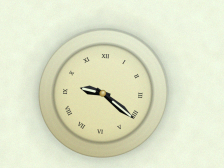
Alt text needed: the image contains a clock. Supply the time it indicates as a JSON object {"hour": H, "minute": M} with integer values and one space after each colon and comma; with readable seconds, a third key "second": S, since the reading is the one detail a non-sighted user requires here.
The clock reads {"hour": 9, "minute": 21}
